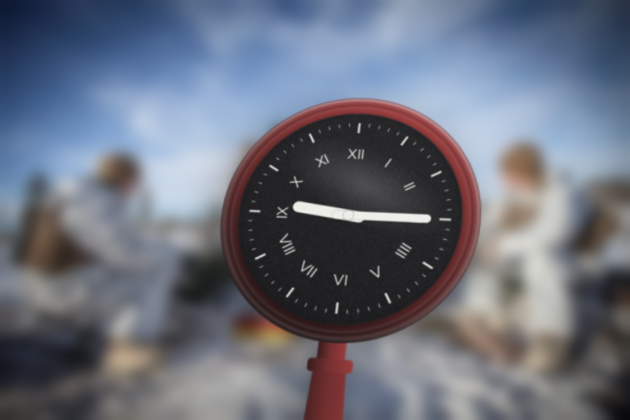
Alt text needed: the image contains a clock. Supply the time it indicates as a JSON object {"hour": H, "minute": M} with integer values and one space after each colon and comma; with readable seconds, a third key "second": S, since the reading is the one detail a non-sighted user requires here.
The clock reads {"hour": 9, "minute": 15}
